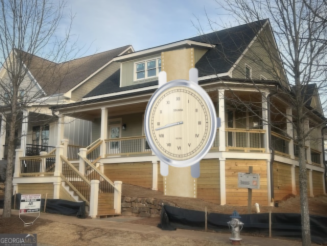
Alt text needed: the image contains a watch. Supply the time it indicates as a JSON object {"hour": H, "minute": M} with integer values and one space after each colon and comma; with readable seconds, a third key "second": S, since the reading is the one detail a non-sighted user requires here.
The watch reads {"hour": 8, "minute": 43}
